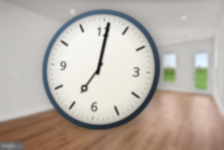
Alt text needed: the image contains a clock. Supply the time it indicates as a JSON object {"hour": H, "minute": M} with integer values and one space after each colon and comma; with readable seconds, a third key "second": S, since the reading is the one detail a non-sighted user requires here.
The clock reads {"hour": 7, "minute": 1}
